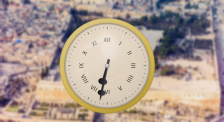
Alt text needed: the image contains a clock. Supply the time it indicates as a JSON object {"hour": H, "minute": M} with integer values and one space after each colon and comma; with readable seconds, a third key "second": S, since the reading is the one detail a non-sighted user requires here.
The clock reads {"hour": 6, "minute": 32}
